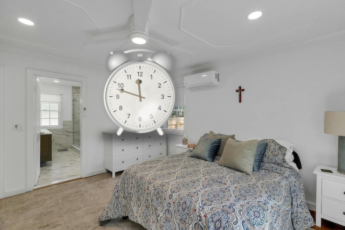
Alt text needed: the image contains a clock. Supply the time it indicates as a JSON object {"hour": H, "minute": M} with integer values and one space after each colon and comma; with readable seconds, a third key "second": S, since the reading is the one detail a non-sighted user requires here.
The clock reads {"hour": 11, "minute": 48}
